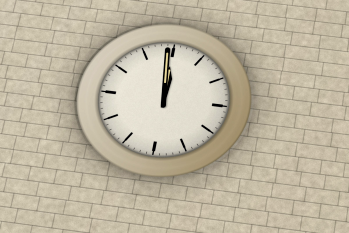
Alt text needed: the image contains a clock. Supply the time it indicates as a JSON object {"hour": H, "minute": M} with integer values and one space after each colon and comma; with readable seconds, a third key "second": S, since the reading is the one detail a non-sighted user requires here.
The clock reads {"hour": 11, "minute": 59}
